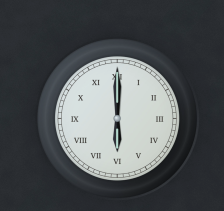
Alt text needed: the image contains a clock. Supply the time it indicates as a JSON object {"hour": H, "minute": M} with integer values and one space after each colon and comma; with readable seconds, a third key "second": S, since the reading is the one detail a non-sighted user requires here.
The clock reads {"hour": 6, "minute": 0}
